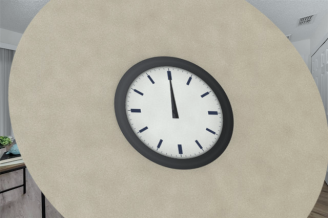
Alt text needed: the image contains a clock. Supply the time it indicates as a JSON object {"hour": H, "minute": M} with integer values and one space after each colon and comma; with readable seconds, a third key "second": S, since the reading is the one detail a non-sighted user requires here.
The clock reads {"hour": 12, "minute": 0}
